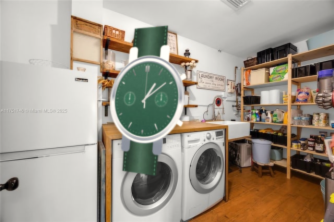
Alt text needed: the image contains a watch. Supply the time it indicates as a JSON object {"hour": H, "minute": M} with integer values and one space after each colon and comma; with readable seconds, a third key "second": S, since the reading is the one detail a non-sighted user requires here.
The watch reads {"hour": 1, "minute": 9}
